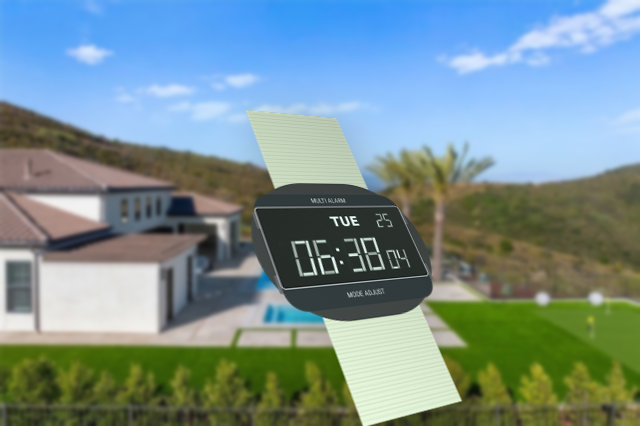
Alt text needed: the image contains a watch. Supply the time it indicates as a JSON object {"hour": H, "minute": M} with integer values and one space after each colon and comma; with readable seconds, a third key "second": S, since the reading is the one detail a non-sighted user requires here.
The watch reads {"hour": 6, "minute": 38, "second": 4}
